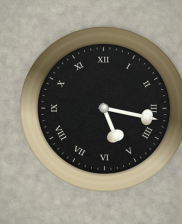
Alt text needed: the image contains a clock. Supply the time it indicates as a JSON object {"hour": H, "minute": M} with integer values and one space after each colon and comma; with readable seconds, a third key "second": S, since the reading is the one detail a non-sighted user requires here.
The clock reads {"hour": 5, "minute": 17}
